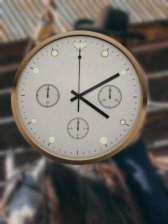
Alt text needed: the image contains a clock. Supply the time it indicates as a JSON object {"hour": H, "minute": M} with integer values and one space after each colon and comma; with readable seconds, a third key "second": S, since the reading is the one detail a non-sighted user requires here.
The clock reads {"hour": 4, "minute": 10}
